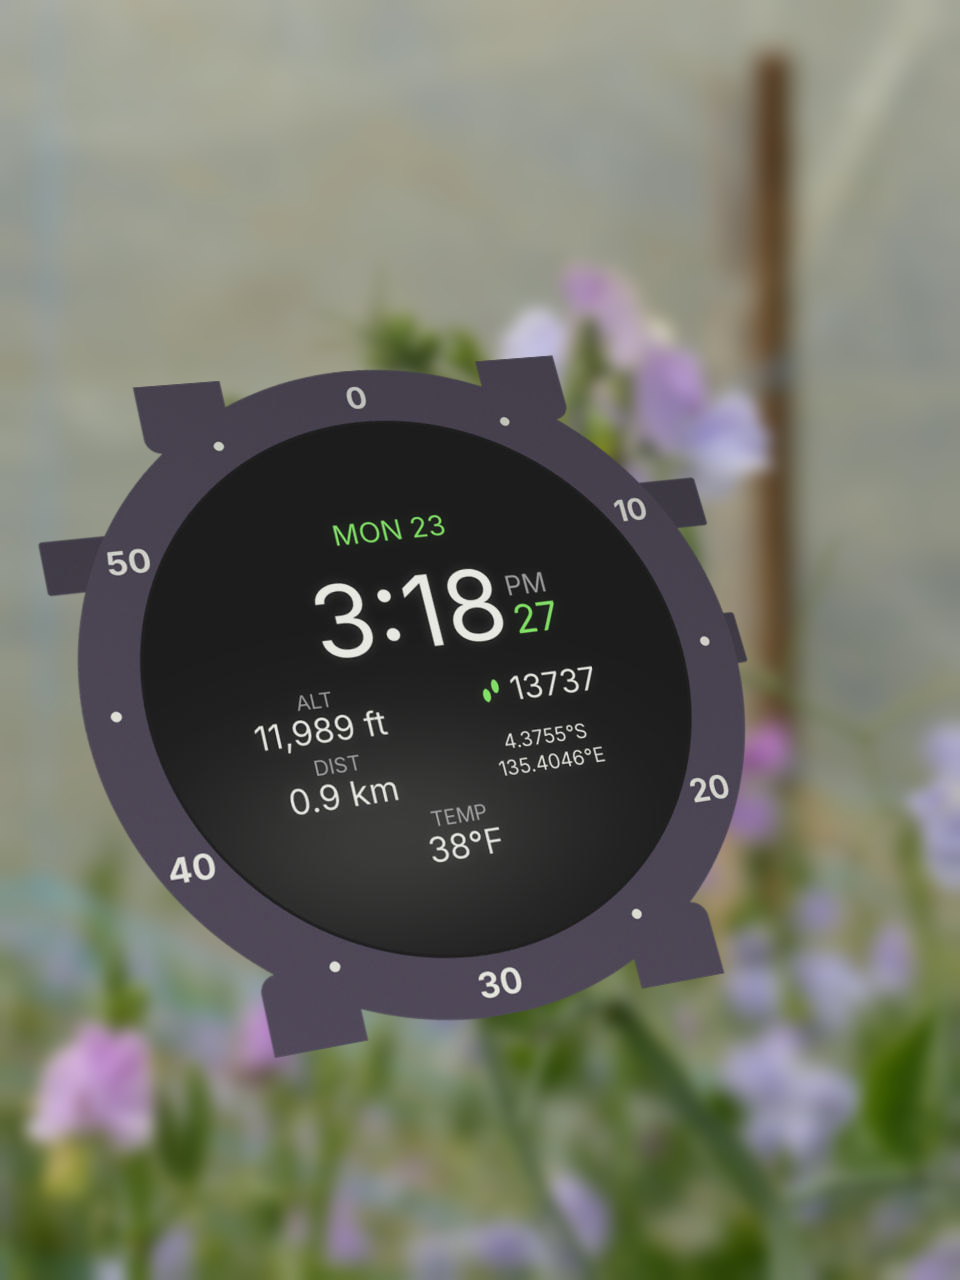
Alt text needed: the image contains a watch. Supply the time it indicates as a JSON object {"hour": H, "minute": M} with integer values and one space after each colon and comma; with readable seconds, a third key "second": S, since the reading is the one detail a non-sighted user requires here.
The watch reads {"hour": 3, "minute": 18, "second": 27}
